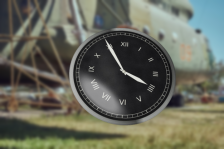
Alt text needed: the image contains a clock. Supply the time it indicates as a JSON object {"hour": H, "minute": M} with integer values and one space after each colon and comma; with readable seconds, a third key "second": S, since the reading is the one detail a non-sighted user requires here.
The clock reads {"hour": 3, "minute": 55}
